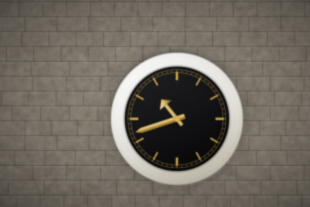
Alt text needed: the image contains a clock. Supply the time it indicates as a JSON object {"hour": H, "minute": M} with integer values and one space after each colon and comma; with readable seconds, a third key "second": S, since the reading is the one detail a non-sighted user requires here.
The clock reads {"hour": 10, "minute": 42}
